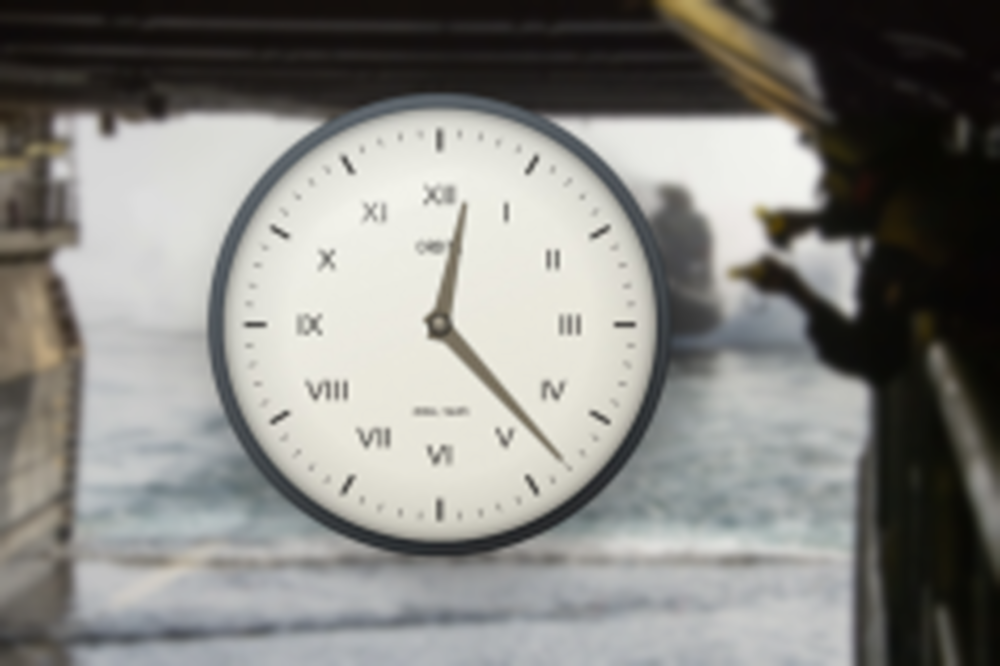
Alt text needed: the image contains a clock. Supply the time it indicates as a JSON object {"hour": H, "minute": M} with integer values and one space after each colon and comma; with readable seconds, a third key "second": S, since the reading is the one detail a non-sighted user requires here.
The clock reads {"hour": 12, "minute": 23}
